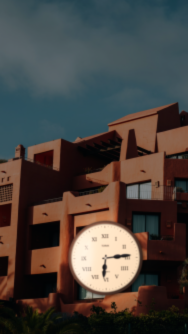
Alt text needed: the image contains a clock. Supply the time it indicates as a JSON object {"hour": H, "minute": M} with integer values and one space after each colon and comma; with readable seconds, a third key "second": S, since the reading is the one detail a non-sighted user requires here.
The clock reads {"hour": 6, "minute": 14}
